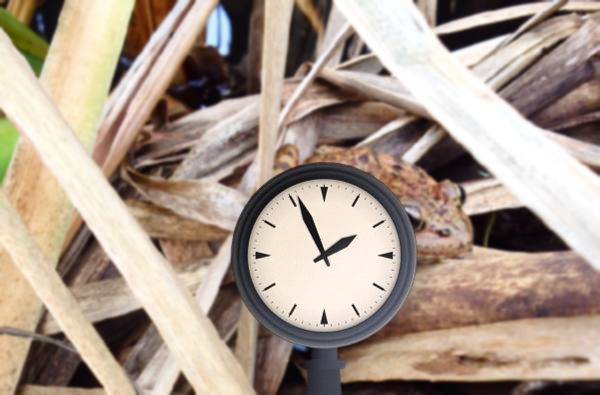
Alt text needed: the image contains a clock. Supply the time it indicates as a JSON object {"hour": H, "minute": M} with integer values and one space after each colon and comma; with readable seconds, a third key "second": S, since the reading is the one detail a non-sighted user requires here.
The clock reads {"hour": 1, "minute": 56}
